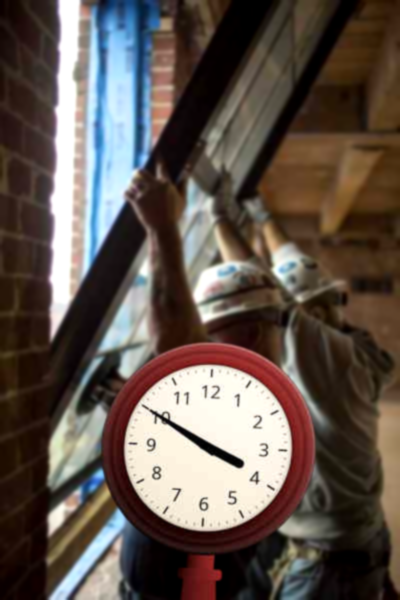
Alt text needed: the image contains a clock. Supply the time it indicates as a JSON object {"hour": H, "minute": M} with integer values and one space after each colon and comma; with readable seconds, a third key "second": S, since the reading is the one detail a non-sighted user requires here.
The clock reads {"hour": 3, "minute": 50}
